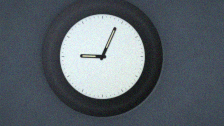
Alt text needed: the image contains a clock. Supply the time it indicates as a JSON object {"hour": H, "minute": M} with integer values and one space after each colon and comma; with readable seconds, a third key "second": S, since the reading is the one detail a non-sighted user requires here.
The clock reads {"hour": 9, "minute": 4}
